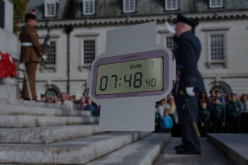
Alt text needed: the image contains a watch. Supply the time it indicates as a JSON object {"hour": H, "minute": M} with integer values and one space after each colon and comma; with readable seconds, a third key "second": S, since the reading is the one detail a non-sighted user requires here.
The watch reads {"hour": 7, "minute": 48, "second": 40}
